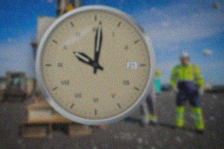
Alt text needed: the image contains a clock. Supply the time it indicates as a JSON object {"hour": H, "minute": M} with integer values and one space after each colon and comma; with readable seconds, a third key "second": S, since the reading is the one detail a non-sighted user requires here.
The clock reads {"hour": 10, "minute": 1}
